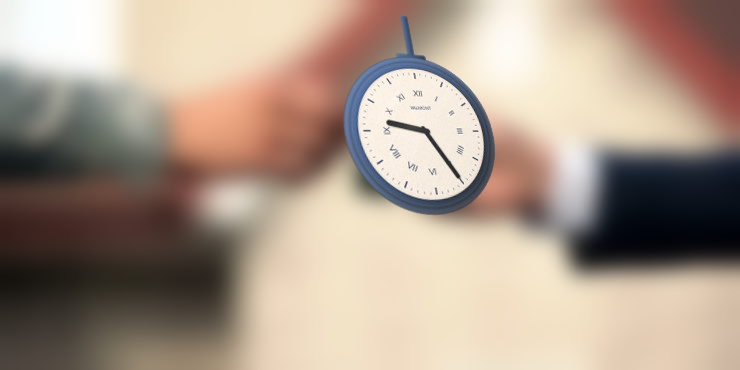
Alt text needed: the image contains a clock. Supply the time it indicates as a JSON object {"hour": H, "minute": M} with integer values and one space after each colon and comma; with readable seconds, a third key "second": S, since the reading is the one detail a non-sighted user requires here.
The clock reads {"hour": 9, "minute": 25}
